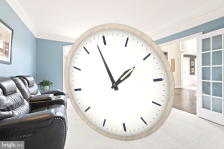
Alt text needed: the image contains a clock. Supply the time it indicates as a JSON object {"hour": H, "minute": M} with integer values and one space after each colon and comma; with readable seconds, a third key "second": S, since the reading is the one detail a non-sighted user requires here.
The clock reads {"hour": 1, "minute": 58}
